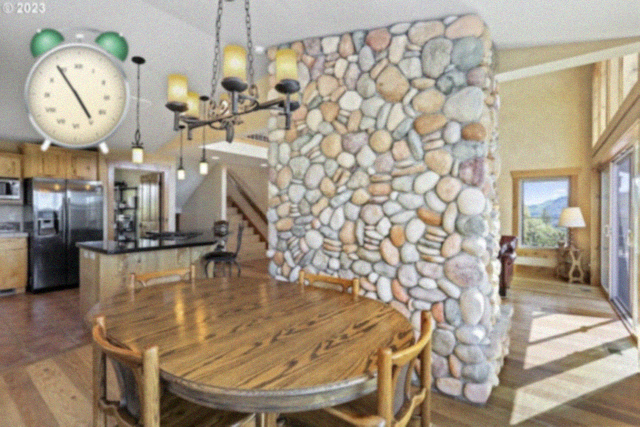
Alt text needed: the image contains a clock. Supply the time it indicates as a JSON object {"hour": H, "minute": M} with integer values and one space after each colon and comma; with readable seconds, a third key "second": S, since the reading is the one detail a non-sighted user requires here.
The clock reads {"hour": 4, "minute": 54}
